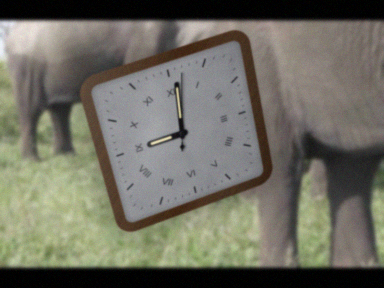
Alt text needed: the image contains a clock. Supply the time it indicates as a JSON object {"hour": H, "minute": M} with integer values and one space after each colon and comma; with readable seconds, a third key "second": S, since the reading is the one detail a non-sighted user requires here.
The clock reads {"hour": 9, "minute": 1, "second": 2}
